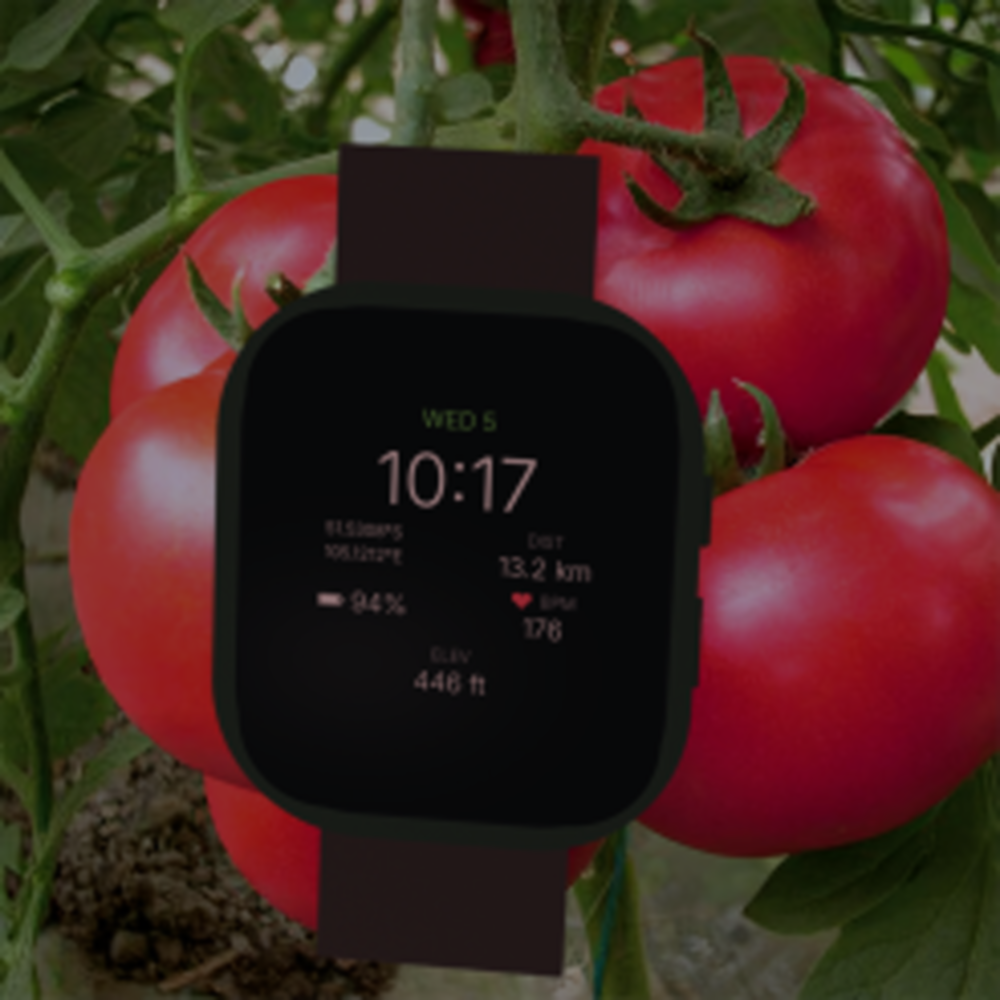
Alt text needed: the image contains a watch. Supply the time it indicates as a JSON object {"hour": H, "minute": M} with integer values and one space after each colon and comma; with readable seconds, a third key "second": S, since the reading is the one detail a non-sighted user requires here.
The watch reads {"hour": 10, "minute": 17}
